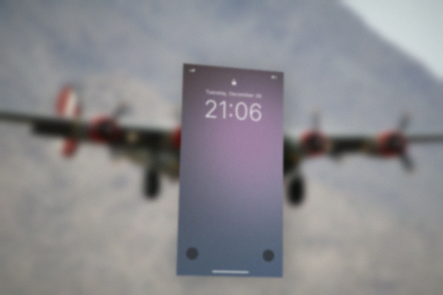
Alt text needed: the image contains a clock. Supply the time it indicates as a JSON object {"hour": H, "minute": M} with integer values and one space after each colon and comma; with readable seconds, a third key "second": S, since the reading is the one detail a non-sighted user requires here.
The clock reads {"hour": 21, "minute": 6}
